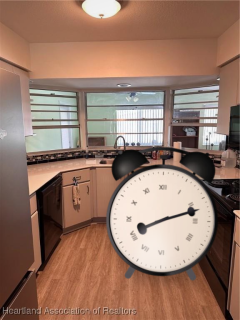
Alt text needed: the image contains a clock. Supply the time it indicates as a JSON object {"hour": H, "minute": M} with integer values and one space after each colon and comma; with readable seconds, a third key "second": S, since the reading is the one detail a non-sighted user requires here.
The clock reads {"hour": 8, "minute": 12}
